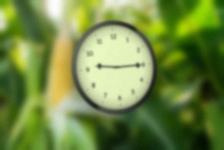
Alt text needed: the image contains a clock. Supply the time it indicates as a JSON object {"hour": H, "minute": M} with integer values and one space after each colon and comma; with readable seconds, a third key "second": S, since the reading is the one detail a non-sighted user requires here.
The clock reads {"hour": 9, "minute": 15}
